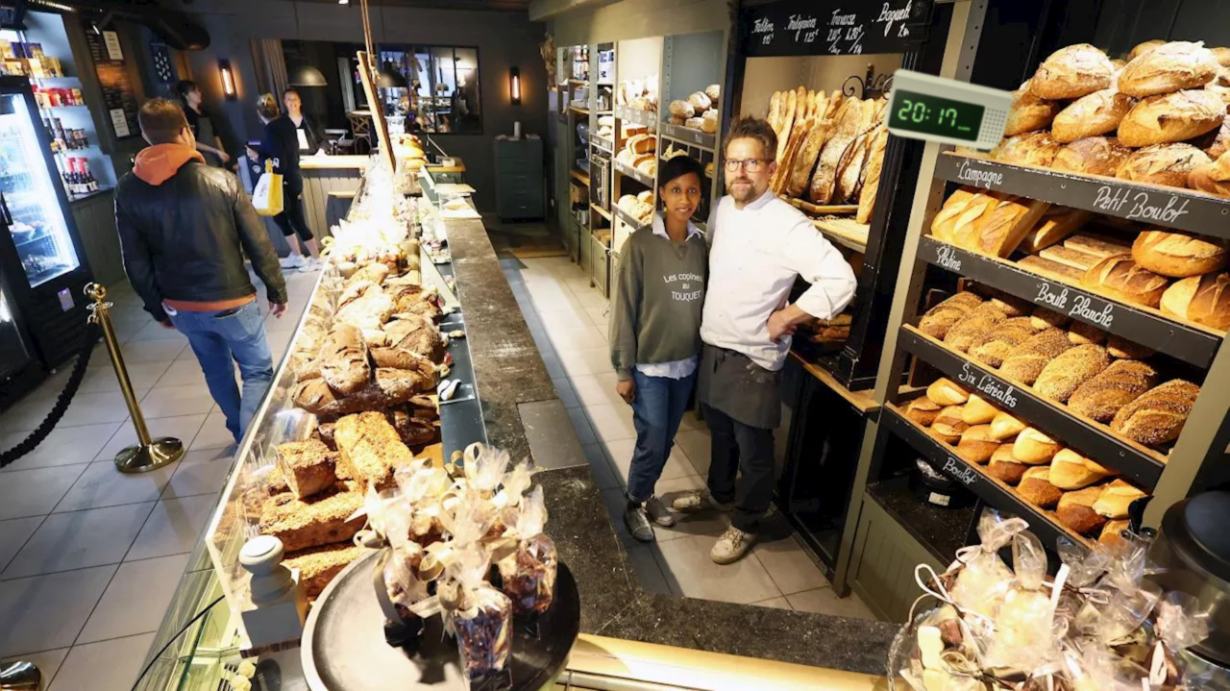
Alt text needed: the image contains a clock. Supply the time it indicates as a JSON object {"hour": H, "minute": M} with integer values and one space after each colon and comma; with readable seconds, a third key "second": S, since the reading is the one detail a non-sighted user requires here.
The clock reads {"hour": 20, "minute": 17}
